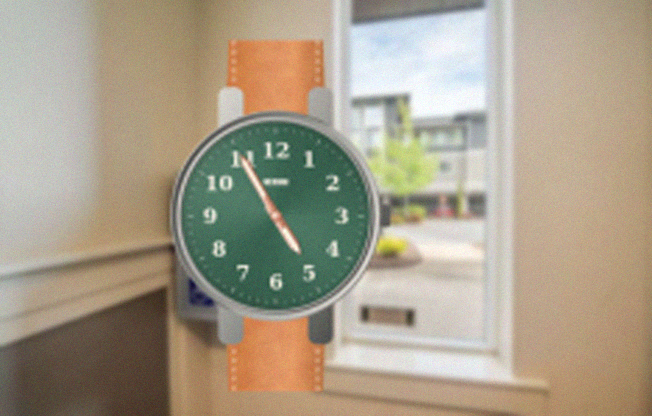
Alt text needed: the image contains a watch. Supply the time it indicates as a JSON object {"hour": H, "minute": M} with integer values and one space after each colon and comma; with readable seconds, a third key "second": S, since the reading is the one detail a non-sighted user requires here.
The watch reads {"hour": 4, "minute": 55}
